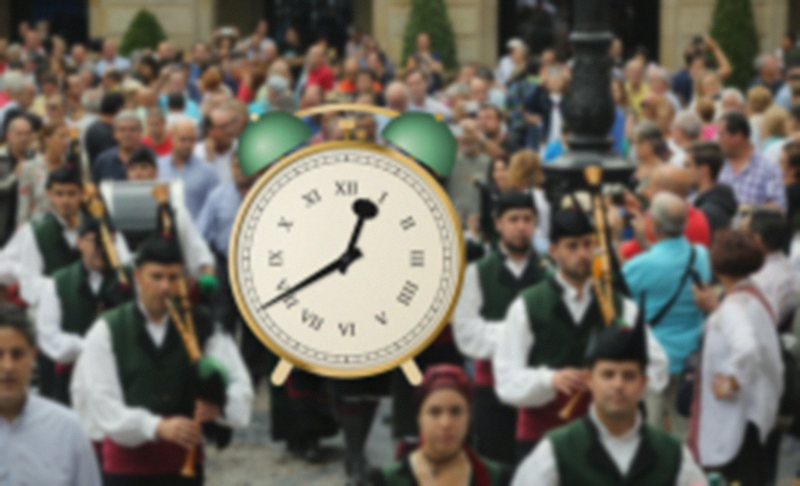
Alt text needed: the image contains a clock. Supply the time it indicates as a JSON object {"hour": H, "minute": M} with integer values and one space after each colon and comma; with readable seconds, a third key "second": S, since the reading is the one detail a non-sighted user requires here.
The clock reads {"hour": 12, "minute": 40}
